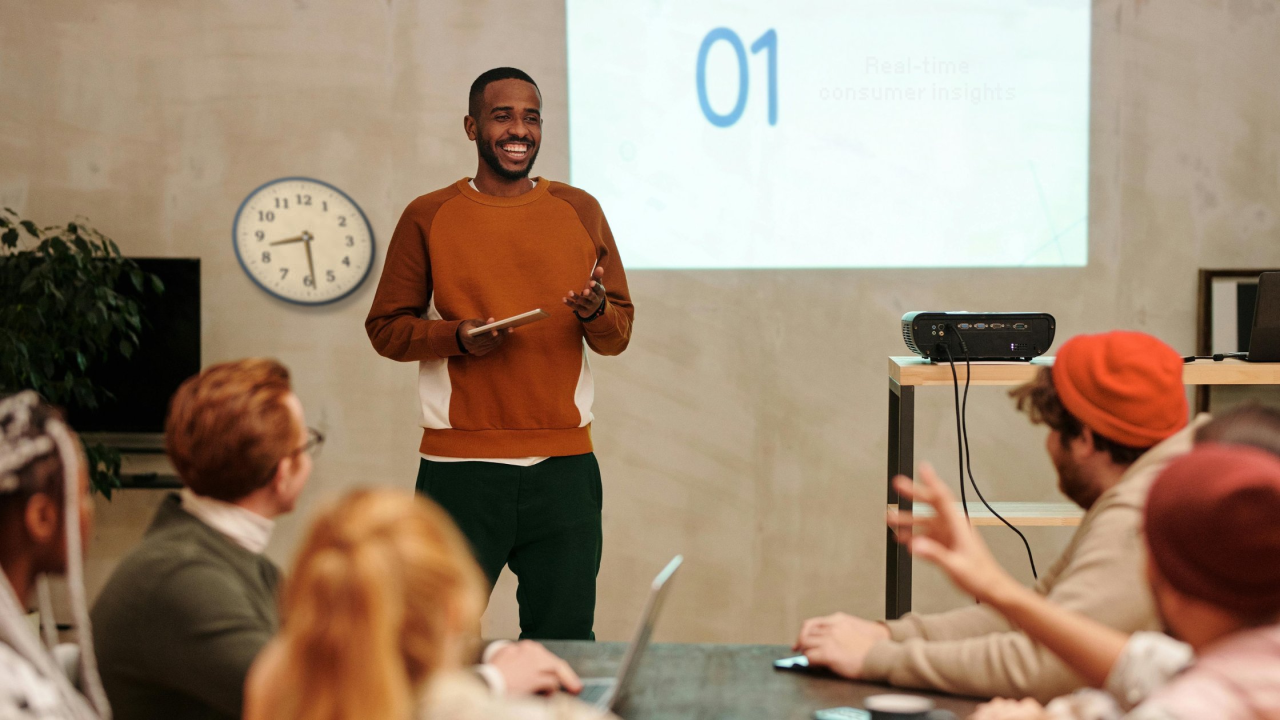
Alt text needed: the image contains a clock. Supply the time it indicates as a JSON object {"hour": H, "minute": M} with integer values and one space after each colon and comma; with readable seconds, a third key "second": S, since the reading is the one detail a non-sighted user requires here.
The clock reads {"hour": 8, "minute": 29}
